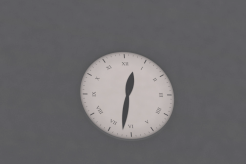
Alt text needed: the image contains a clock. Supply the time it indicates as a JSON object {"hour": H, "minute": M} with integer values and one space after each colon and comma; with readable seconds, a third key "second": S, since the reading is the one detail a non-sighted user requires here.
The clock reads {"hour": 12, "minute": 32}
